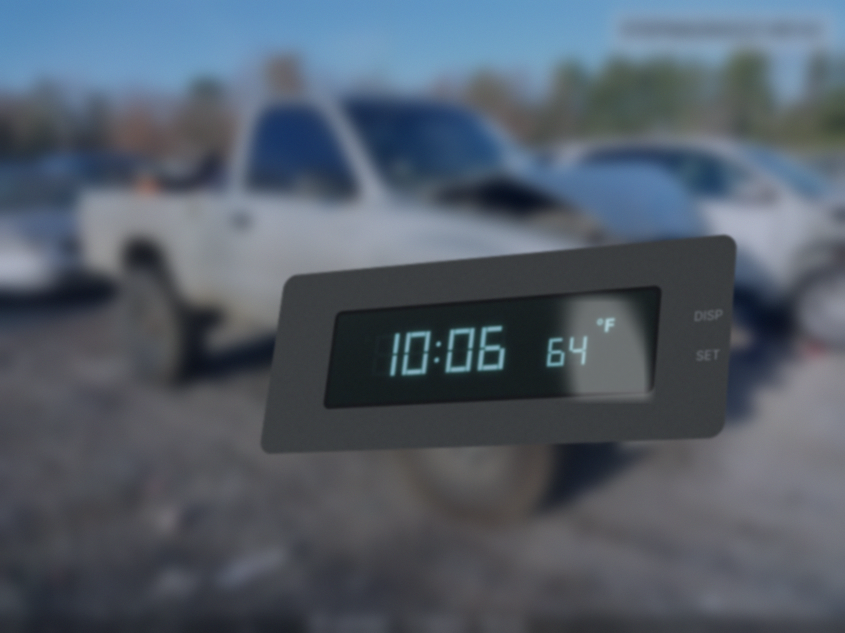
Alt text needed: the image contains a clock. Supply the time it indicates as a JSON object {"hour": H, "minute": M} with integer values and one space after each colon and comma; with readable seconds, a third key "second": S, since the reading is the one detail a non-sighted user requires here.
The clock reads {"hour": 10, "minute": 6}
